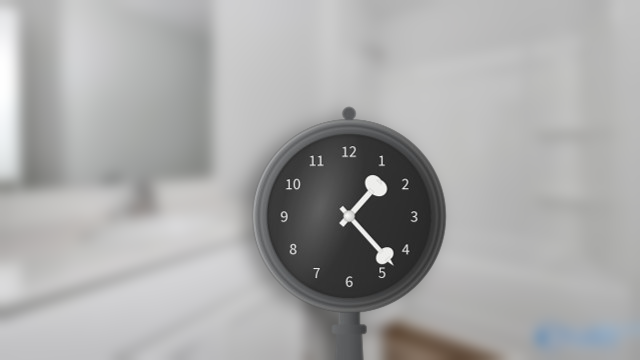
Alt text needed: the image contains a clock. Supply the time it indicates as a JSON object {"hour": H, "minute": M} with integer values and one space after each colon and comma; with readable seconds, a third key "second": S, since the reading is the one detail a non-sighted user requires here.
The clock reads {"hour": 1, "minute": 23}
